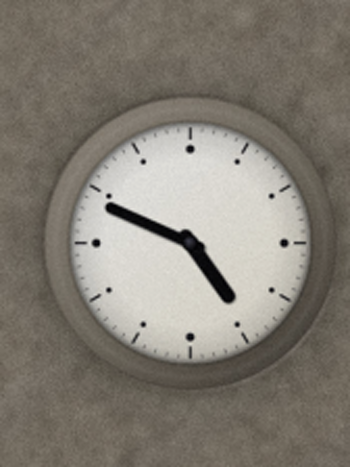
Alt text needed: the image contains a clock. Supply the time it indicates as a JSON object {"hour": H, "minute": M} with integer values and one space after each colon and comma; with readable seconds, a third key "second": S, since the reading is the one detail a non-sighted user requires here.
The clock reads {"hour": 4, "minute": 49}
